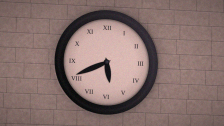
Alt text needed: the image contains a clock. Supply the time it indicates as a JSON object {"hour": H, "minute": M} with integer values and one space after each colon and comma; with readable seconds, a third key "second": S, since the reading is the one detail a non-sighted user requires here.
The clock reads {"hour": 5, "minute": 41}
